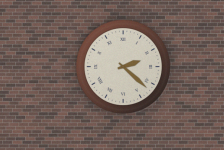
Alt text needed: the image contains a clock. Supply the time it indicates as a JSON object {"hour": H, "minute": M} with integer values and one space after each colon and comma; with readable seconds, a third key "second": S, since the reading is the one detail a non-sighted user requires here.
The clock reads {"hour": 2, "minute": 22}
